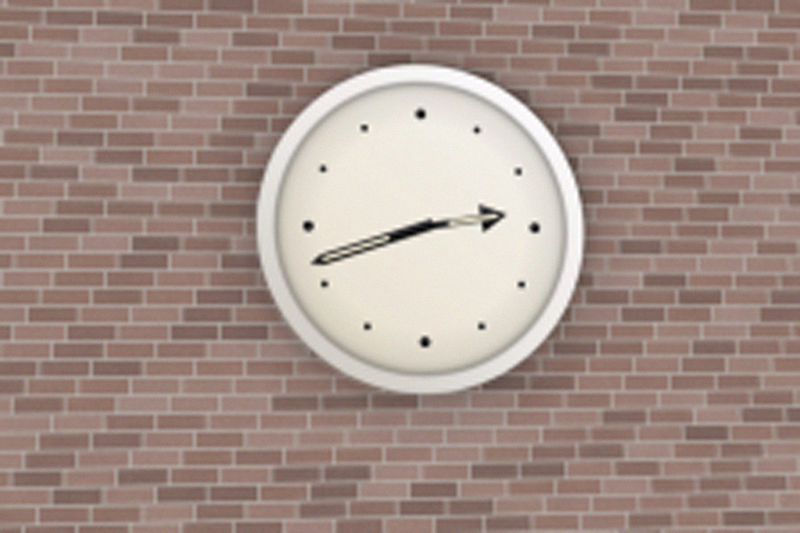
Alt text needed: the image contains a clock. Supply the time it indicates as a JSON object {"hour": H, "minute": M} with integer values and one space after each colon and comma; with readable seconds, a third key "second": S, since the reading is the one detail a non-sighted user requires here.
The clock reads {"hour": 2, "minute": 42}
